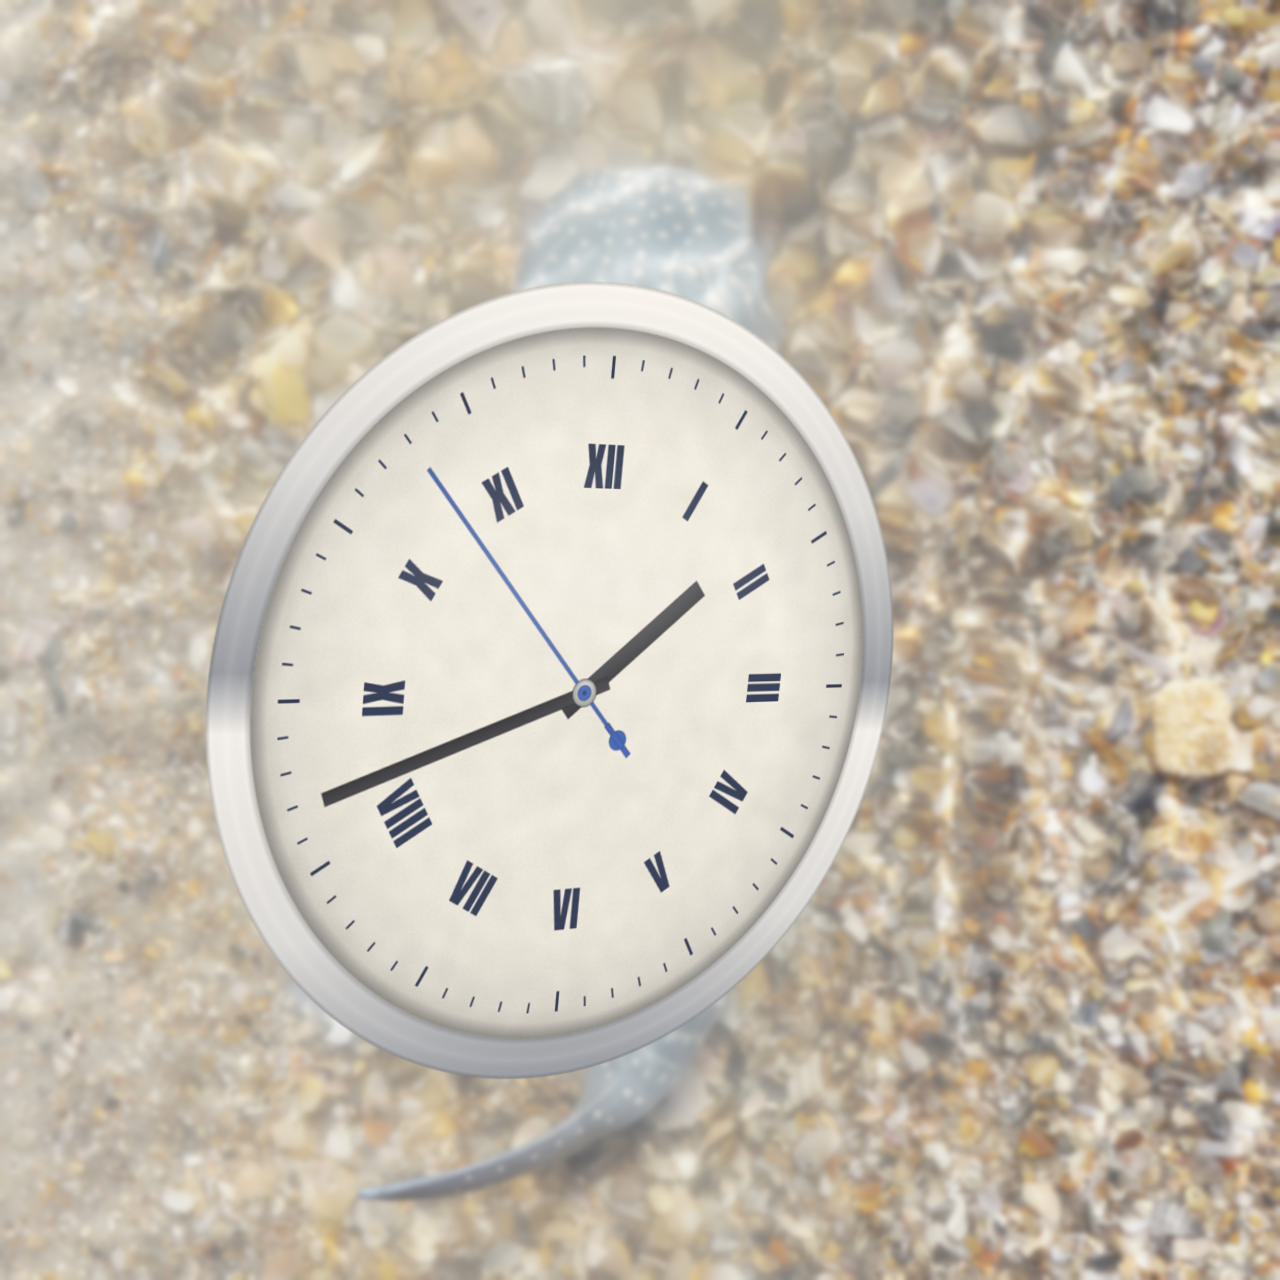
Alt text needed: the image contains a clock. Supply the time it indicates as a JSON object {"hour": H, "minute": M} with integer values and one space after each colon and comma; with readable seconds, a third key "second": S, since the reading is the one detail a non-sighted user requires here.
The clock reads {"hour": 1, "minute": 41, "second": 53}
